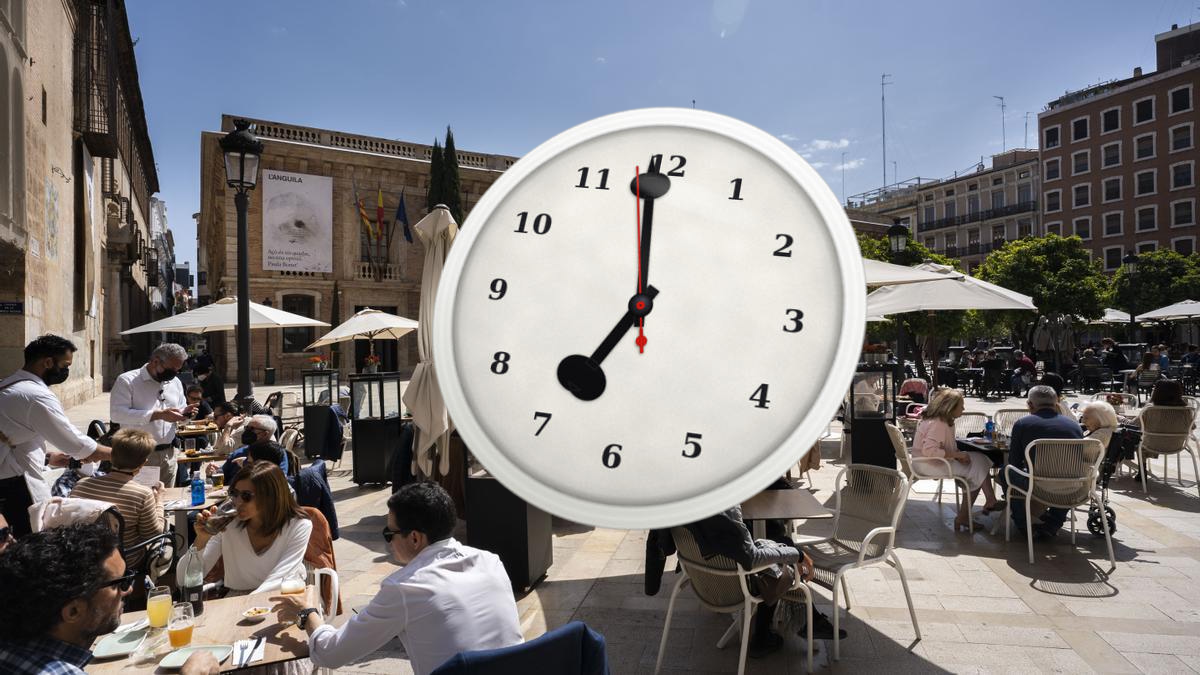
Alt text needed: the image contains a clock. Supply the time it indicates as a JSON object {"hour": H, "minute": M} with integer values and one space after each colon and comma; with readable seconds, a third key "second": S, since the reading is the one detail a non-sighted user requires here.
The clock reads {"hour": 6, "minute": 58, "second": 58}
